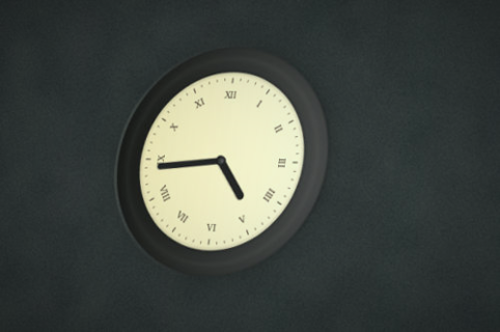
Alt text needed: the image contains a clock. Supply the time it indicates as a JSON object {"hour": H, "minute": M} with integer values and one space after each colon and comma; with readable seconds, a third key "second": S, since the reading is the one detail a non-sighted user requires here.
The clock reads {"hour": 4, "minute": 44}
